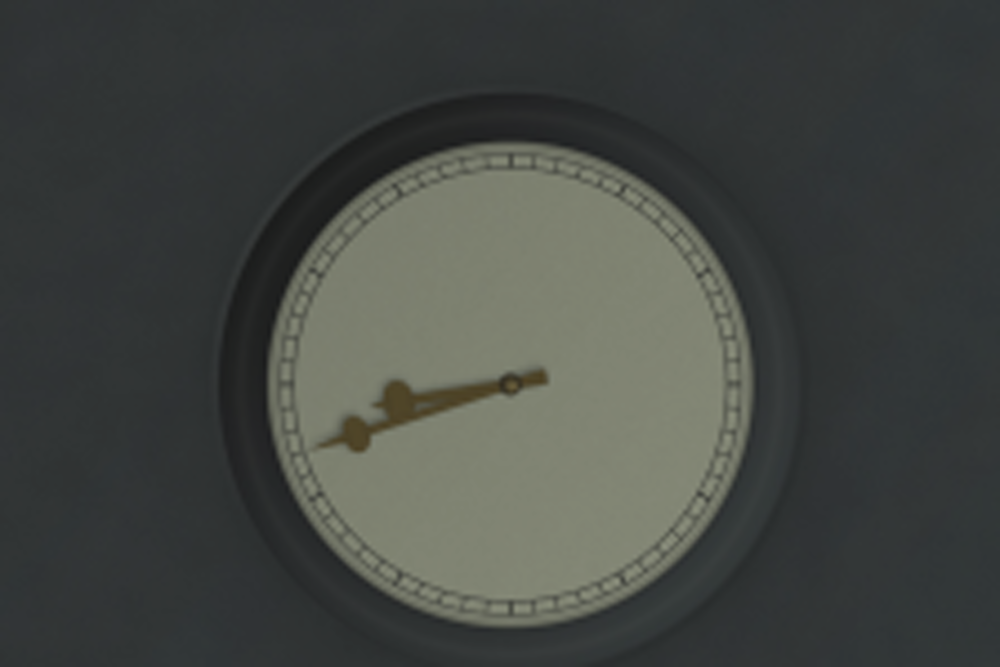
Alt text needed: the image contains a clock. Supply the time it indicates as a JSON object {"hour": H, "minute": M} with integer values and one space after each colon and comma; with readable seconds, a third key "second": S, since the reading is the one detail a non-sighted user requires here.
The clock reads {"hour": 8, "minute": 42}
